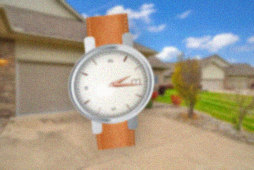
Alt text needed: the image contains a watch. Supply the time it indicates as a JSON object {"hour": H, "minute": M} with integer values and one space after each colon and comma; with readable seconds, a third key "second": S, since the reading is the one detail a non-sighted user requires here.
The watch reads {"hour": 2, "minute": 16}
